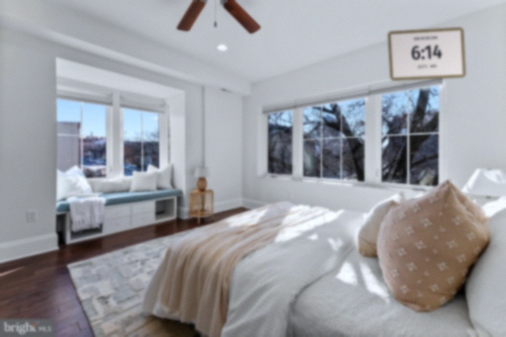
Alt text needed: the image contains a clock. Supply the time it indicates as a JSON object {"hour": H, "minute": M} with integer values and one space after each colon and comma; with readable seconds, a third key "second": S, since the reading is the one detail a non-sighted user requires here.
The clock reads {"hour": 6, "minute": 14}
